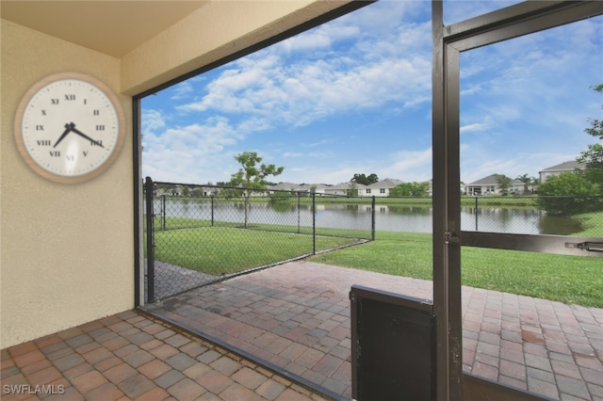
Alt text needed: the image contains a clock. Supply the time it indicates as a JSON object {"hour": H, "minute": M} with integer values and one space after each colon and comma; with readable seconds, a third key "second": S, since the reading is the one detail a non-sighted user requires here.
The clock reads {"hour": 7, "minute": 20}
